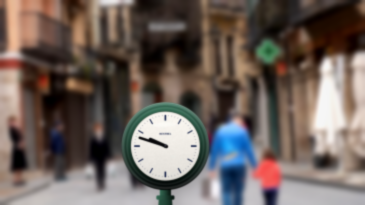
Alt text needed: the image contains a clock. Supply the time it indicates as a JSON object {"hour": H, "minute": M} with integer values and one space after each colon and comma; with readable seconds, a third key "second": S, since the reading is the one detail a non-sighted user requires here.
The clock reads {"hour": 9, "minute": 48}
